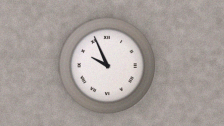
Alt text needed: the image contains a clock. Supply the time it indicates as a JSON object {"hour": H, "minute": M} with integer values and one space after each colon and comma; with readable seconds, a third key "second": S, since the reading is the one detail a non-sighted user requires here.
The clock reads {"hour": 9, "minute": 56}
